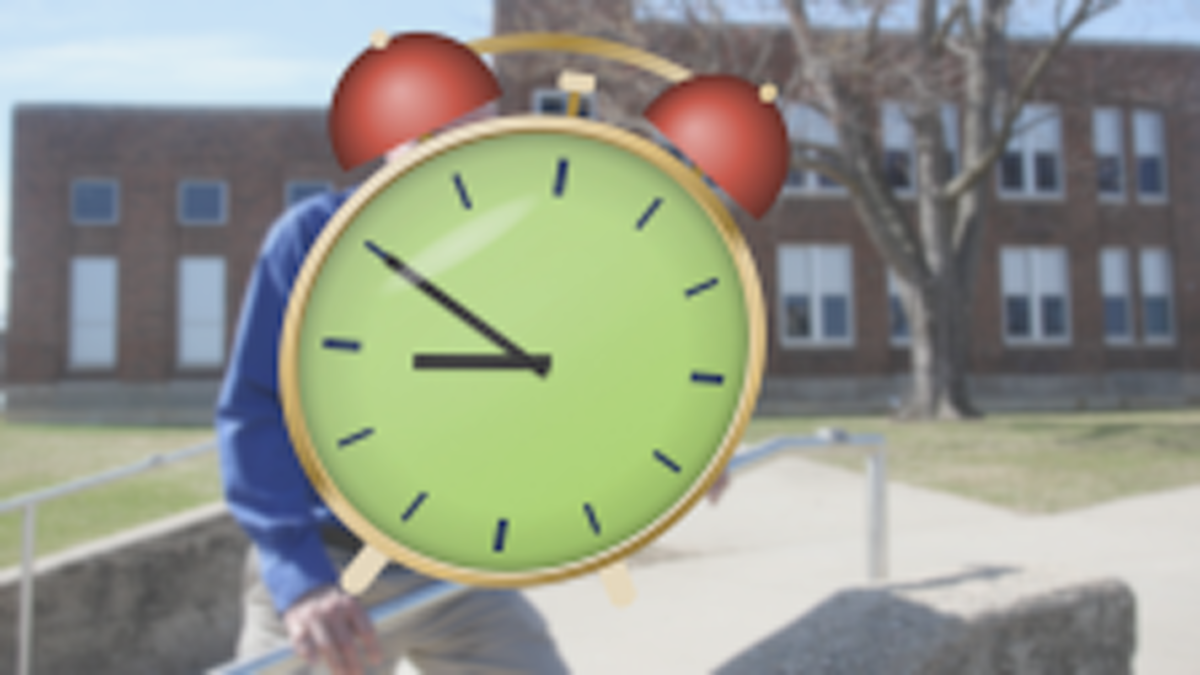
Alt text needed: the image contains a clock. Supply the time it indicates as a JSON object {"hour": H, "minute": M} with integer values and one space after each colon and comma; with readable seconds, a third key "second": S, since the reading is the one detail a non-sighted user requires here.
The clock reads {"hour": 8, "minute": 50}
